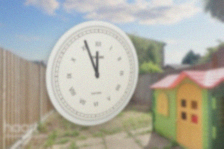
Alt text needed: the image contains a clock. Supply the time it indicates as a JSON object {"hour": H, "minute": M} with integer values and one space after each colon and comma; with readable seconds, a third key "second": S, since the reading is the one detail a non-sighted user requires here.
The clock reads {"hour": 11, "minute": 56}
